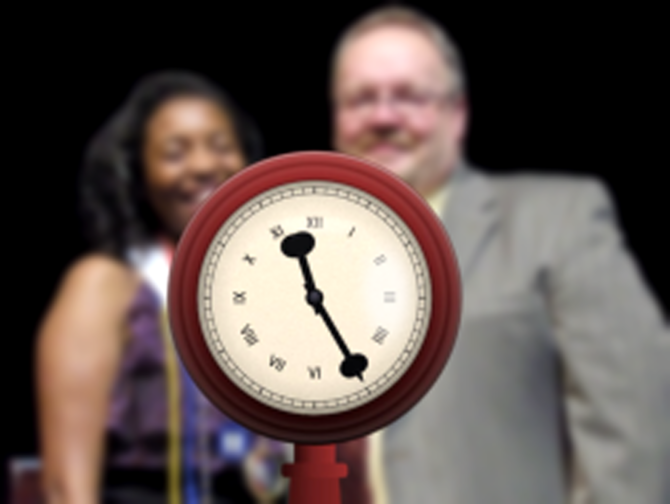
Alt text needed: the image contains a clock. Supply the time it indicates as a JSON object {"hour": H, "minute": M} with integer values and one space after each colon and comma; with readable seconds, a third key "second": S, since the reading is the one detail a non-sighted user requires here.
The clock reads {"hour": 11, "minute": 25}
